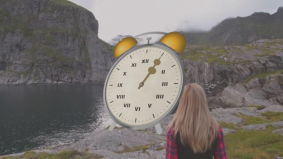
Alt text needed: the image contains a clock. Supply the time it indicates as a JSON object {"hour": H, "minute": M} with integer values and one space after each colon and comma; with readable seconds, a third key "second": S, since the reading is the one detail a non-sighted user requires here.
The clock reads {"hour": 1, "minute": 5}
